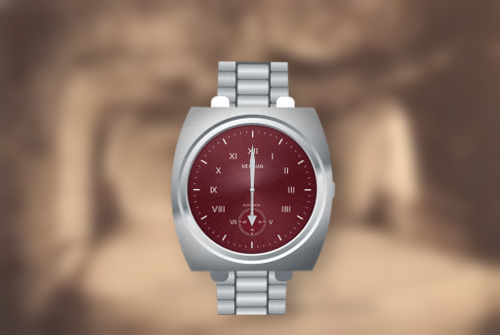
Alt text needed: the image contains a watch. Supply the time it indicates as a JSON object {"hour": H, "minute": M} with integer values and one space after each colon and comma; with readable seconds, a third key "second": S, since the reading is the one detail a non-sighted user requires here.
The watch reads {"hour": 6, "minute": 0}
